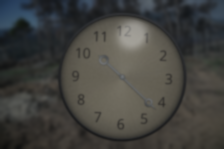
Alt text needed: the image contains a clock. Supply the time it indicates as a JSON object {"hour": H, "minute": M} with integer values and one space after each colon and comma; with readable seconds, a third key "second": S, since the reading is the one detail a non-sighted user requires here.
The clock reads {"hour": 10, "minute": 22}
